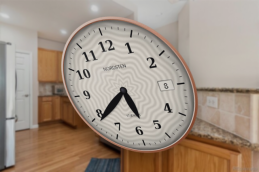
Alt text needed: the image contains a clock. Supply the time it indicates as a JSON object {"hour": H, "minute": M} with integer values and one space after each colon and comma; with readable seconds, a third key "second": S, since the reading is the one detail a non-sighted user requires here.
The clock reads {"hour": 5, "minute": 39}
